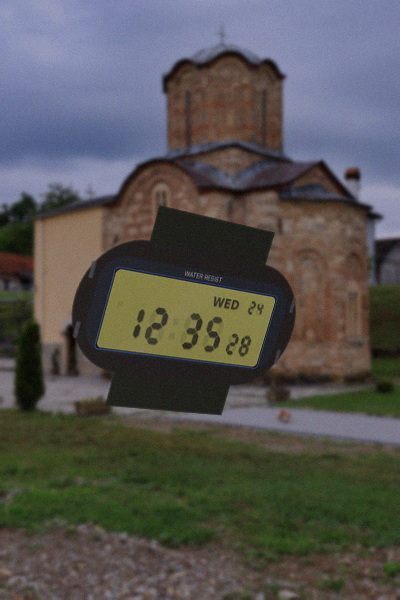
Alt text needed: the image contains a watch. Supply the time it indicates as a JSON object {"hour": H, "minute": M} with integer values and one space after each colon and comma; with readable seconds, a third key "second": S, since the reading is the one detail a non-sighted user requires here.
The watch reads {"hour": 12, "minute": 35, "second": 28}
